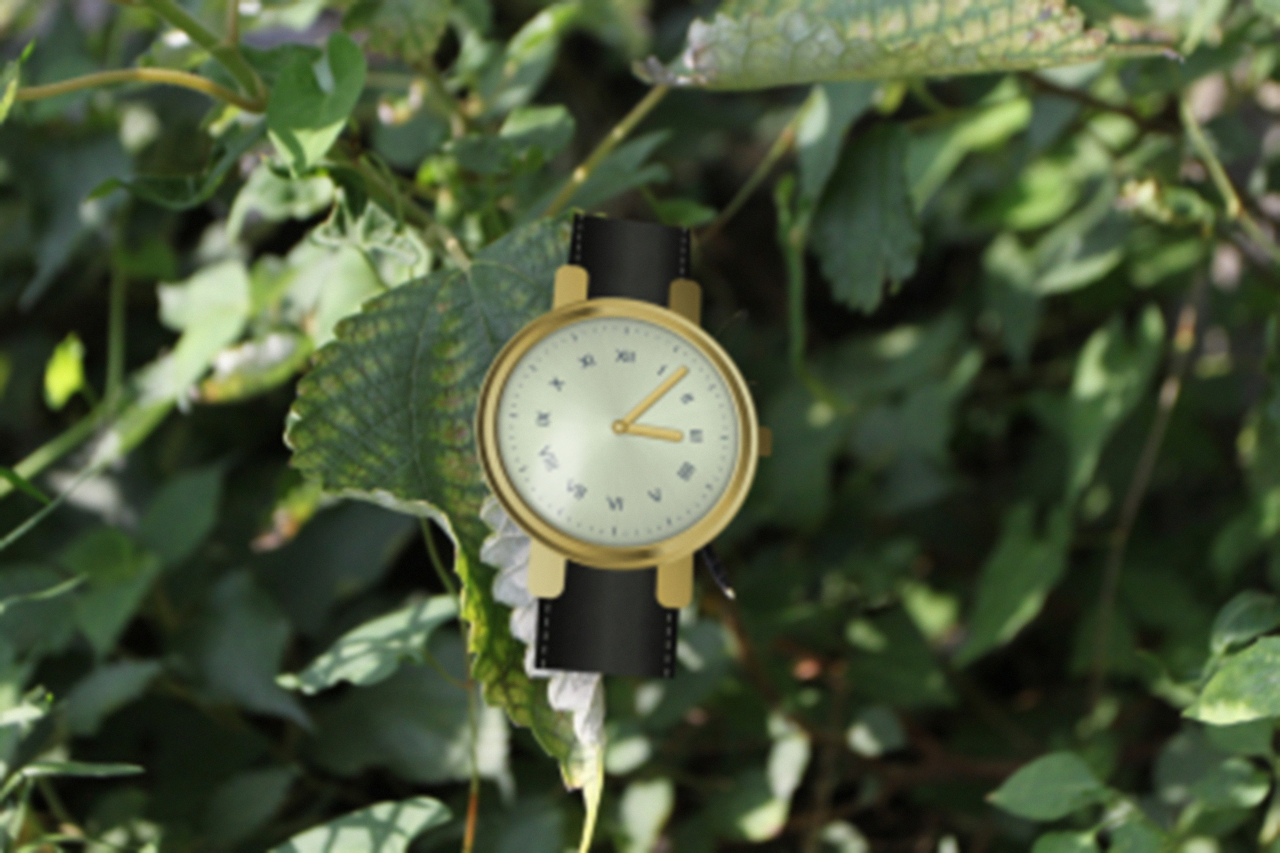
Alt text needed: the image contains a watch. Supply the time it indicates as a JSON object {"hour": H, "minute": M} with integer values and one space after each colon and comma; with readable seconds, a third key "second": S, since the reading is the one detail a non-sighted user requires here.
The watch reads {"hour": 3, "minute": 7}
